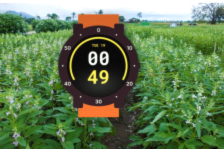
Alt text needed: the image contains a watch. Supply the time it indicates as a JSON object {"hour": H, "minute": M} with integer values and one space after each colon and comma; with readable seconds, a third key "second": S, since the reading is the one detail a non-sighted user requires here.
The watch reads {"hour": 0, "minute": 49}
